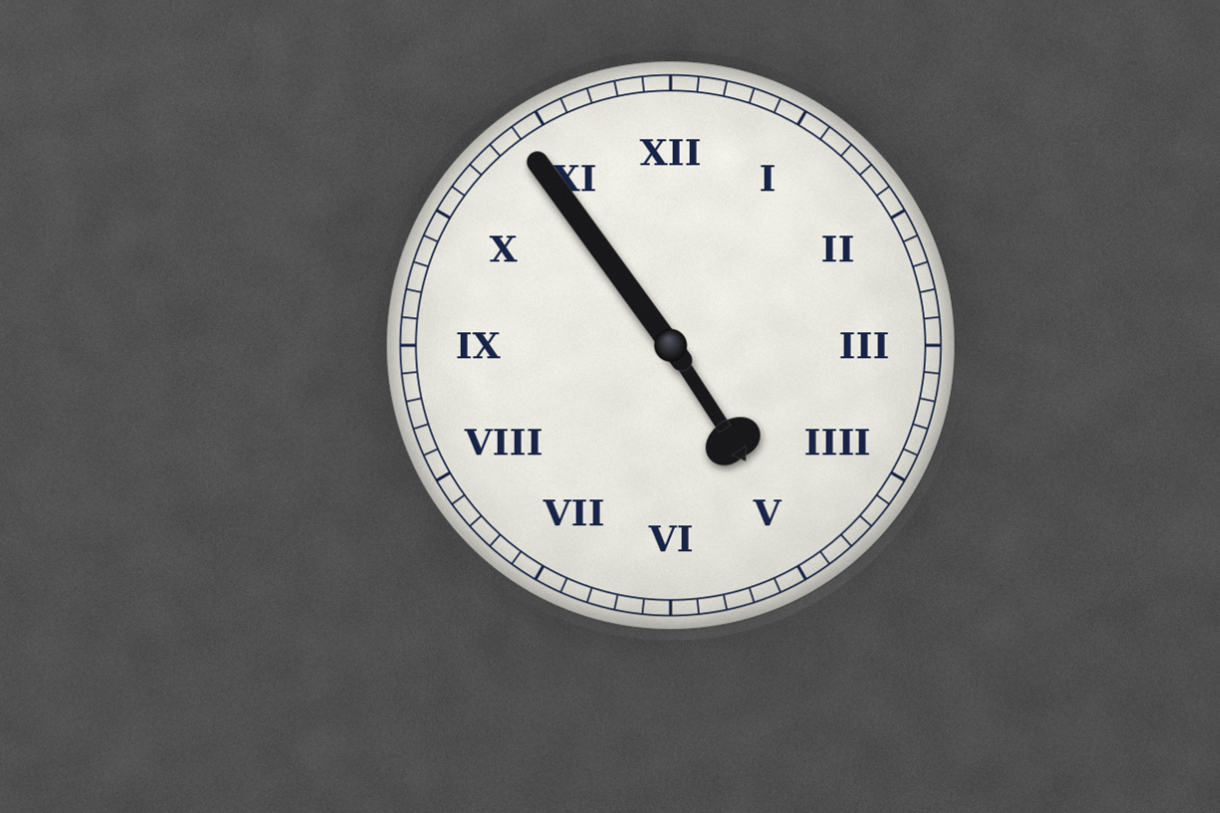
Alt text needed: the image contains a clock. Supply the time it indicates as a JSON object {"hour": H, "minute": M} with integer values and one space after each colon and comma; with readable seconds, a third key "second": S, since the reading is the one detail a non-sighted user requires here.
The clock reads {"hour": 4, "minute": 54}
